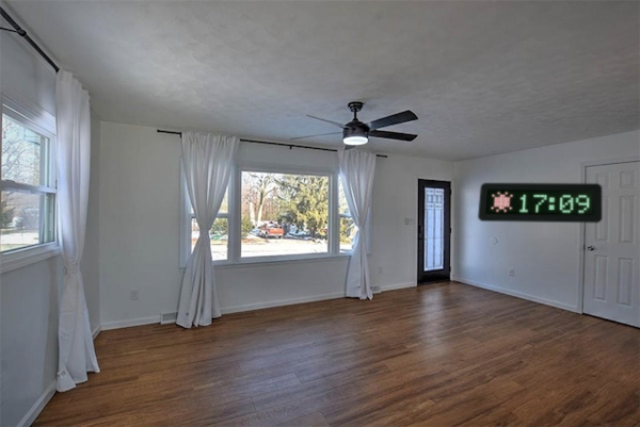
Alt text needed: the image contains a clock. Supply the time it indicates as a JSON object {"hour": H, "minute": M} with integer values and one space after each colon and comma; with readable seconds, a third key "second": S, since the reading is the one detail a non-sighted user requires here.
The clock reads {"hour": 17, "minute": 9}
